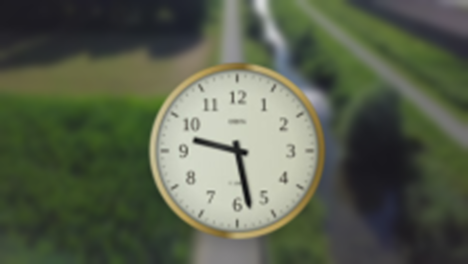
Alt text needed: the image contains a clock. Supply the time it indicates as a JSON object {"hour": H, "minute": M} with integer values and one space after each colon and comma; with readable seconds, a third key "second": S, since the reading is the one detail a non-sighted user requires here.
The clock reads {"hour": 9, "minute": 28}
